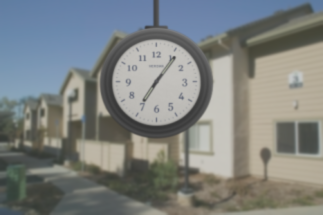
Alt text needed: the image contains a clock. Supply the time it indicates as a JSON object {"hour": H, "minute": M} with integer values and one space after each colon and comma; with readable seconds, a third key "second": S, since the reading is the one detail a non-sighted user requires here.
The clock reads {"hour": 7, "minute": 6}
